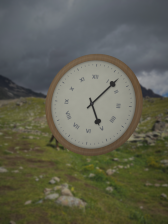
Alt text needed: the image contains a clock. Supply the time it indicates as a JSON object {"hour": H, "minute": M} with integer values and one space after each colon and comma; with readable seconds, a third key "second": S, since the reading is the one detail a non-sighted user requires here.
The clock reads {"hour": 5, "minute": 7}
